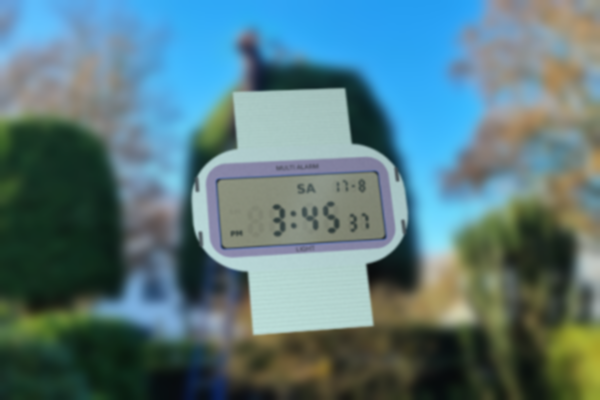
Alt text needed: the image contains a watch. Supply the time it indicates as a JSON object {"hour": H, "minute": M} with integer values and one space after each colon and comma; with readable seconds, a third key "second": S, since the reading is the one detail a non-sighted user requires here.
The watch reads {"hour": 3, "minute": 45, "second": 37}
